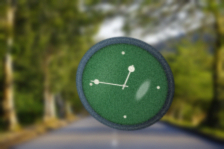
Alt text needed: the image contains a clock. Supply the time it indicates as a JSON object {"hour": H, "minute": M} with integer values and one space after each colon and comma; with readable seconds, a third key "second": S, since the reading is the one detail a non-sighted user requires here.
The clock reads {"hour": 12, "minute": 46}
